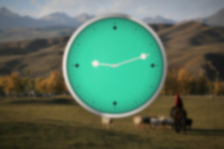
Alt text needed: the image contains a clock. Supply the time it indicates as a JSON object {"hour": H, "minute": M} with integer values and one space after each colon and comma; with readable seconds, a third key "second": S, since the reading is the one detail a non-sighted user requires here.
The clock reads {"hour": 9, "minute": 12}
